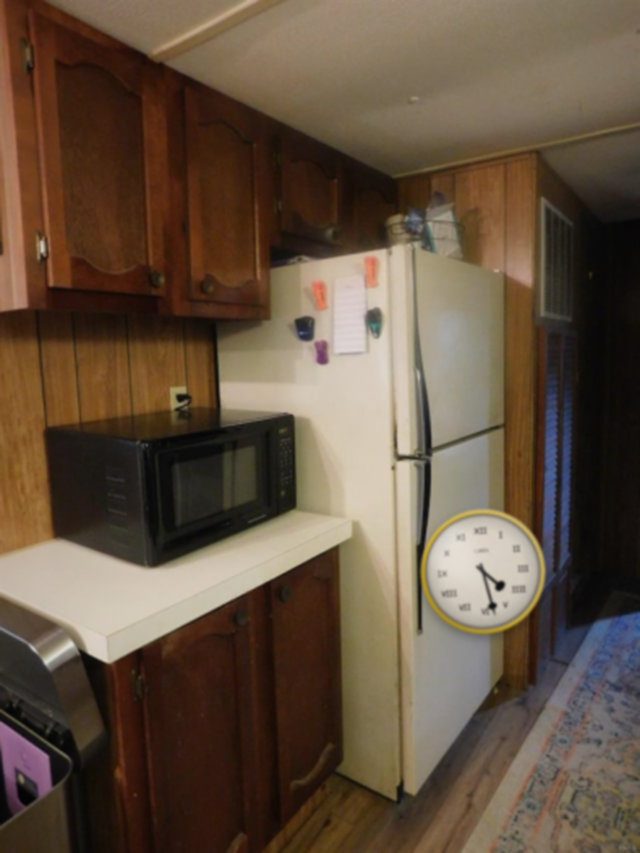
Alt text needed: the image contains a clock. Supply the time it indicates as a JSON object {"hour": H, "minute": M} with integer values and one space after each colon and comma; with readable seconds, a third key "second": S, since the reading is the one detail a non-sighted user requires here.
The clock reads {"hour": 4, "minute": 28}
